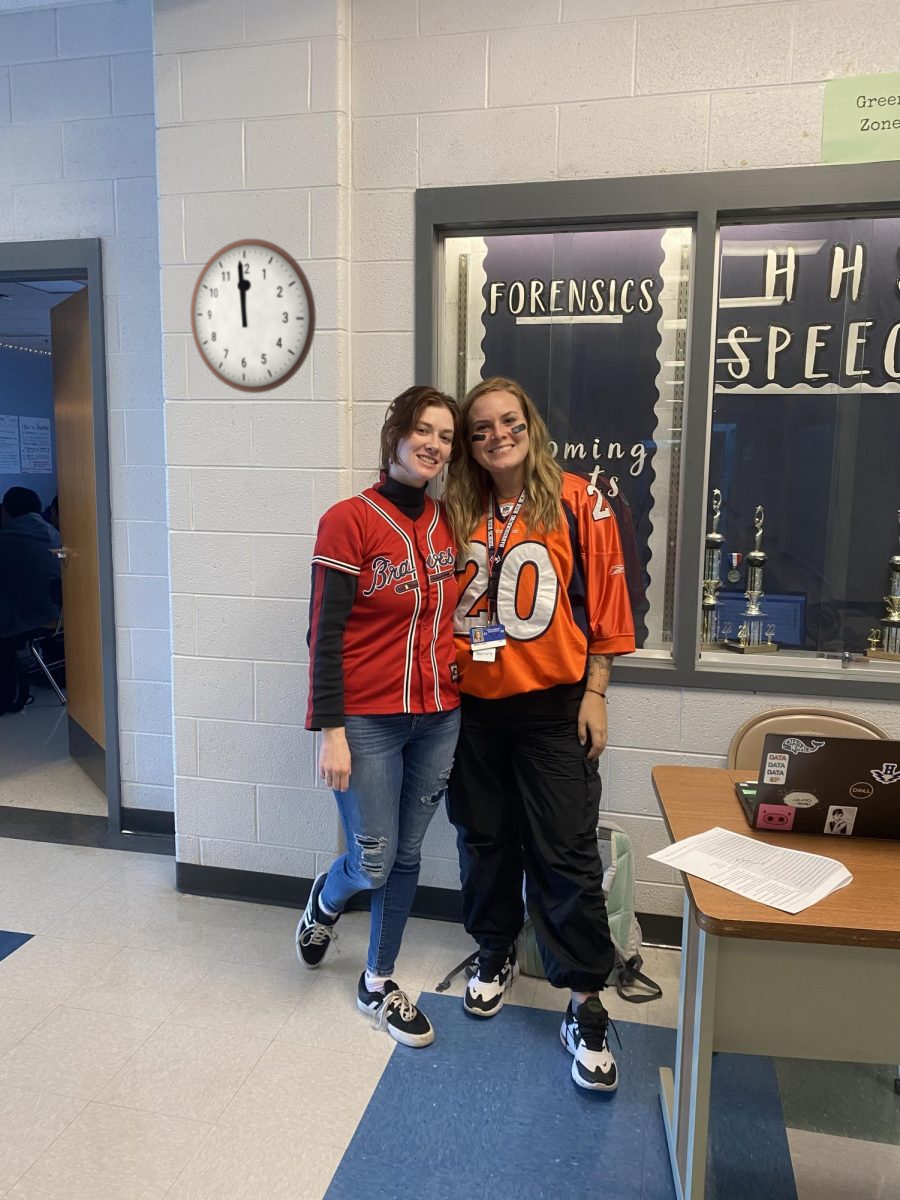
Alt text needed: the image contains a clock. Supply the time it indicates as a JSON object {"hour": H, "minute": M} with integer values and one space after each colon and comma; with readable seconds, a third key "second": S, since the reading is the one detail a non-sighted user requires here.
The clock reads {"hour": 11, "minute": 59}
